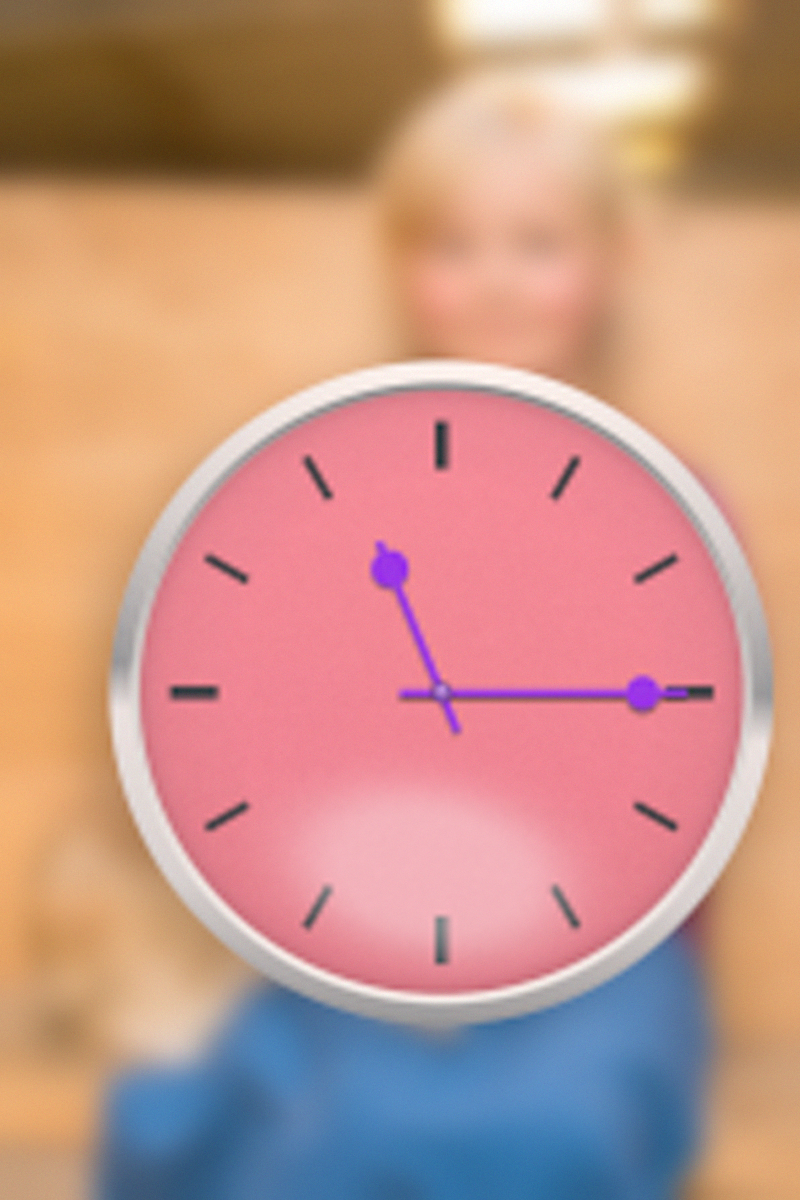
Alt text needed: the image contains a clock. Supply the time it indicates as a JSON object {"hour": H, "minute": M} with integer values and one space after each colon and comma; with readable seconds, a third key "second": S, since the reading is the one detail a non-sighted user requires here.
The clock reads {"hour": 11, "minute": 15}
